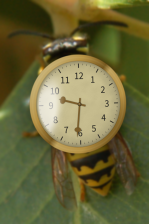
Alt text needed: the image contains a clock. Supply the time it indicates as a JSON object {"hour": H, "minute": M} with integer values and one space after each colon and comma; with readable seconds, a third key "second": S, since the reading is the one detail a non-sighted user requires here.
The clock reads {"hour": 9, "minute": 31}
